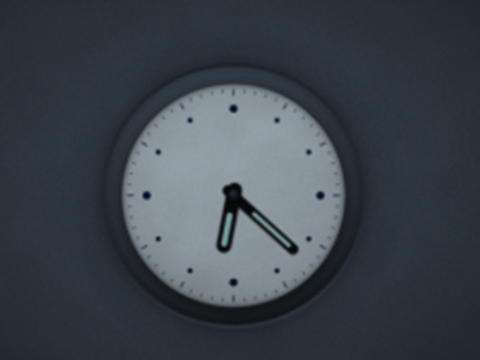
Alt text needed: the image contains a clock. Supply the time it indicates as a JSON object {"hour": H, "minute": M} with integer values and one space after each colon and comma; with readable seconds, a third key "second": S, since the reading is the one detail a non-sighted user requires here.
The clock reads {"hour": 6, "minute": 22}
